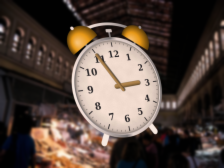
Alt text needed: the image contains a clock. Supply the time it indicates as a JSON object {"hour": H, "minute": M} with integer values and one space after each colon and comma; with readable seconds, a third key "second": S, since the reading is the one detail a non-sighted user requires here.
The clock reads {"hour": 2, "minute": 55}
